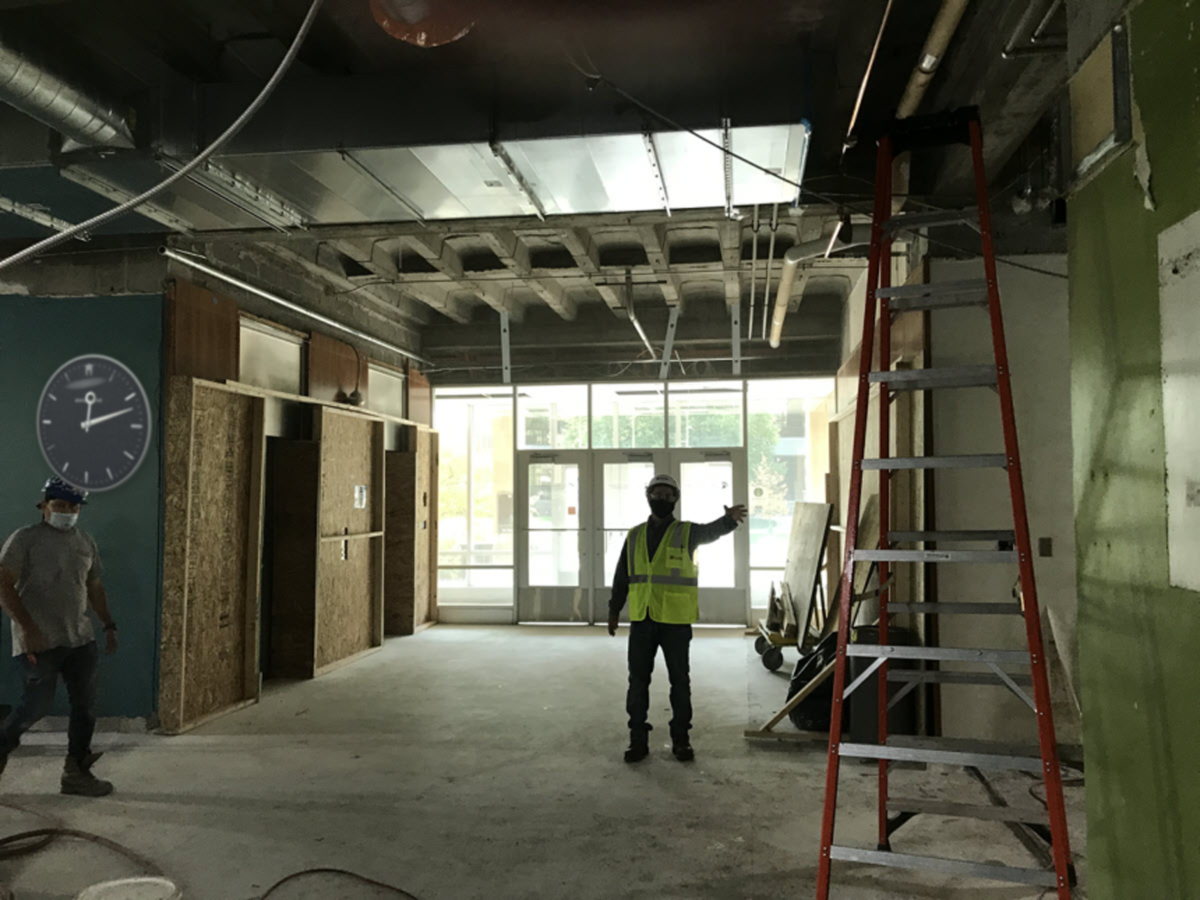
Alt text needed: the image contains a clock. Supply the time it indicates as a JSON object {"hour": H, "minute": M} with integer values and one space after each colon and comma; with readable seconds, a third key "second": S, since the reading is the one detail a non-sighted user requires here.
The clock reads {"hour": 12, "minute": 12}
